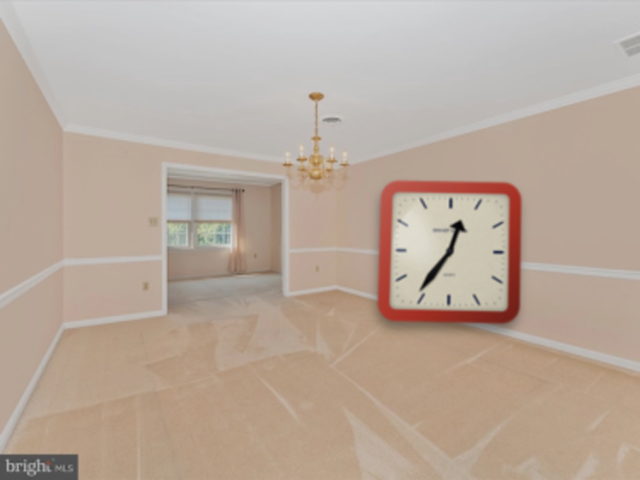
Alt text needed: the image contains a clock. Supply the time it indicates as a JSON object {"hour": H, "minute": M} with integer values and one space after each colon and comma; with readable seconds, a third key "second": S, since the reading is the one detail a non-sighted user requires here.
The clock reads {"hour": 12, "minute": 36}
